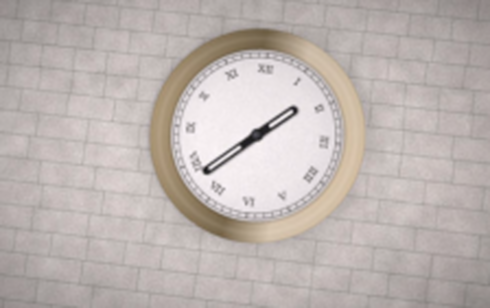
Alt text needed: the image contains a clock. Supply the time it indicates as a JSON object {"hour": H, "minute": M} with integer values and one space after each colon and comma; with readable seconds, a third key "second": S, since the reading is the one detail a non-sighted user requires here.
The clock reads {"hour": 1, "minute": 38}
